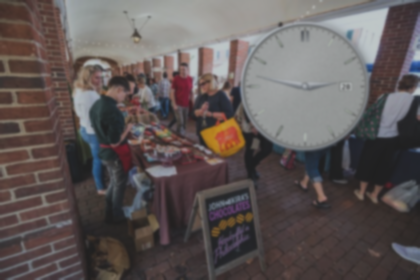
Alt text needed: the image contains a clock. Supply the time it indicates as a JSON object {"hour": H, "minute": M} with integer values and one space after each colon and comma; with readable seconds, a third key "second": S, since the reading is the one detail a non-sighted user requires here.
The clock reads {"hour": 2, "minute": 47}
